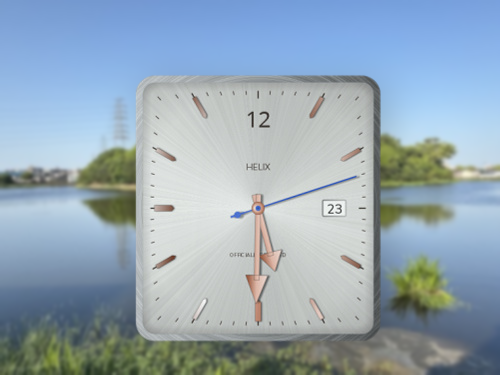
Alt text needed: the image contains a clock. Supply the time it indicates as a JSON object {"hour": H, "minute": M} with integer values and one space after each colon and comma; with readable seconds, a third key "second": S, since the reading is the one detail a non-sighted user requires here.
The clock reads {"hour": 5, "minute": 30, "second": 12}
